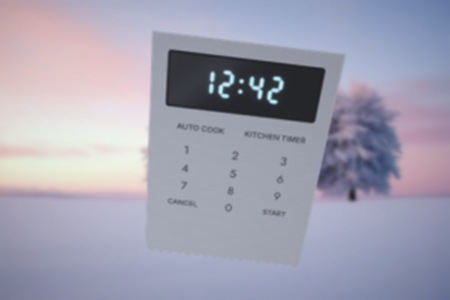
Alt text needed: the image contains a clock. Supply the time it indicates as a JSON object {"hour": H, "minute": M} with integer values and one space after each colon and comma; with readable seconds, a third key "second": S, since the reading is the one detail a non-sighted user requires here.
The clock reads {"hour": 12, "minute": 42}
